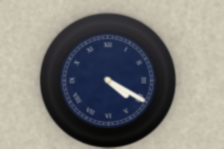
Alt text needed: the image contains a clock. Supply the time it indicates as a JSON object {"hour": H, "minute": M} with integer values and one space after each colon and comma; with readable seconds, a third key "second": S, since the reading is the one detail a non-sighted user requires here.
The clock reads {"hour": 4, "minute": 20}
